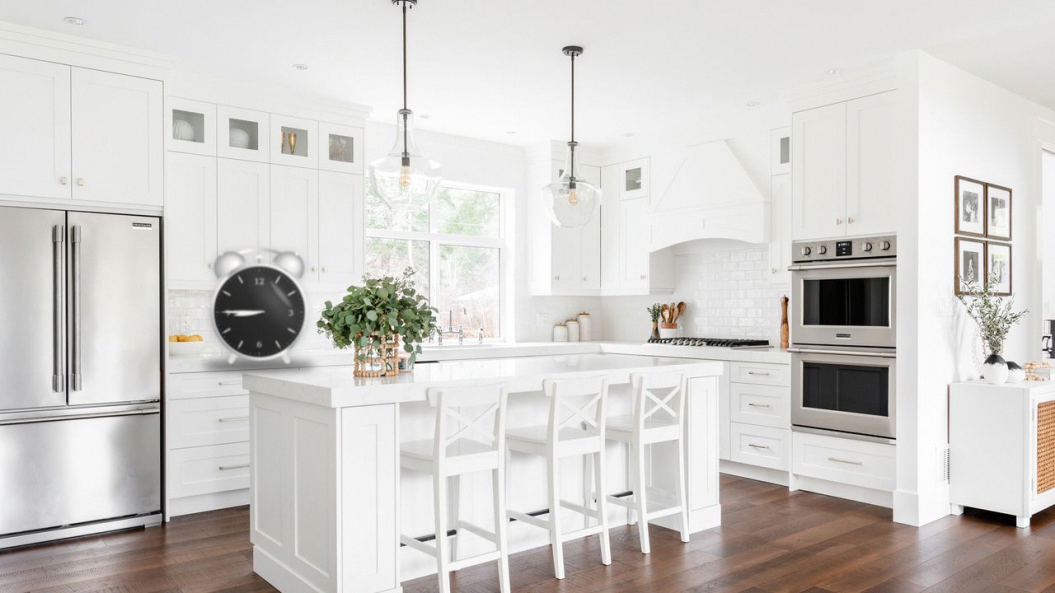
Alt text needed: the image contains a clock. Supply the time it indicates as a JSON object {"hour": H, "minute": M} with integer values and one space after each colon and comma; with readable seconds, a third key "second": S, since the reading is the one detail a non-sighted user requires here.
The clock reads {"hour": 8, "minute": 45}
